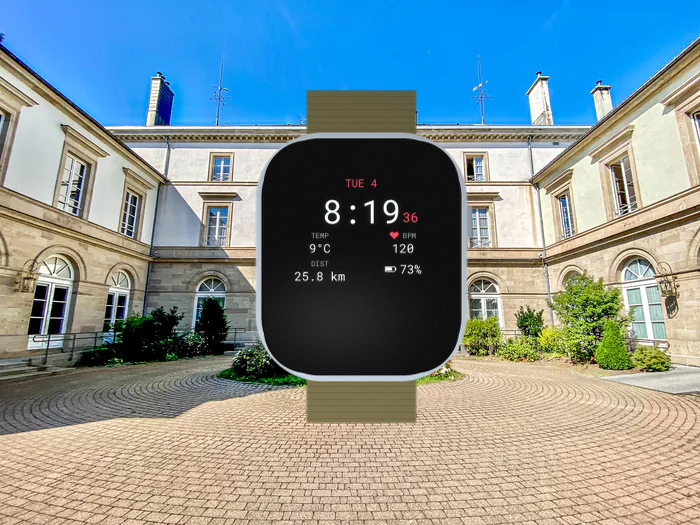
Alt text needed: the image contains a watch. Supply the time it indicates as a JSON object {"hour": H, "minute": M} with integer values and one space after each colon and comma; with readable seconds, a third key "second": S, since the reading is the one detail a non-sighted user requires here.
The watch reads {"hour": 8, "minute": 19, "second": 36}
